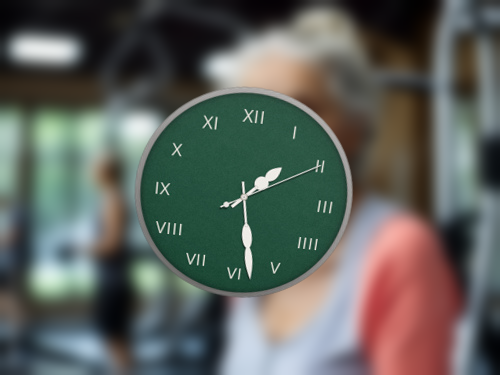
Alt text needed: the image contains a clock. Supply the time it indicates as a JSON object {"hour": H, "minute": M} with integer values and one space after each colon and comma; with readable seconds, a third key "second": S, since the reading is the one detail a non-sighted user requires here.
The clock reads {"hour": 1, "minute": 28, "second": 10}
